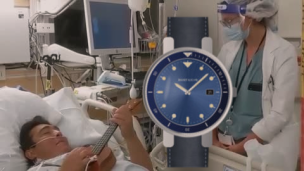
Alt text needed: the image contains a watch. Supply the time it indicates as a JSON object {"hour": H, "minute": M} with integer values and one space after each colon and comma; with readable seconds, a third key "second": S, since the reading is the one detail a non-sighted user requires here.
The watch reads {"hour": 10, "minute": 8}
